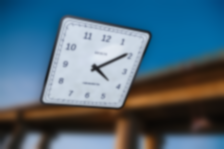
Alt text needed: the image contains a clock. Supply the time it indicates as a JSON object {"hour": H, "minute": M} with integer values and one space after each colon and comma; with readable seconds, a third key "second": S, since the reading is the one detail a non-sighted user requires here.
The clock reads {"hour": 4, "minute": 9}
